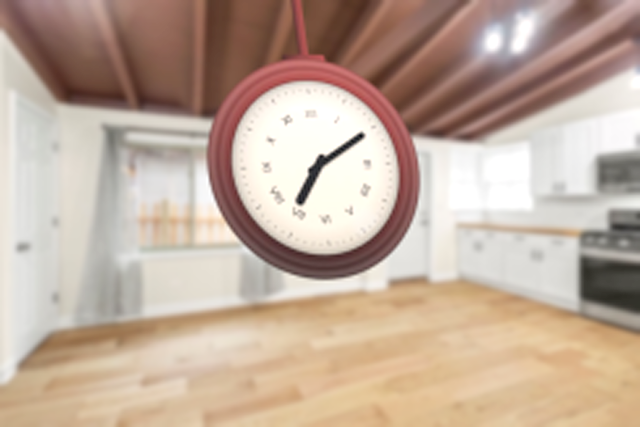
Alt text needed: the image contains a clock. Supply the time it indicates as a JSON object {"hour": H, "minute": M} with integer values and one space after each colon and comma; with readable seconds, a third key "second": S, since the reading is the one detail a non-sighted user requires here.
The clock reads {"hour": 7, "minute": 10}
